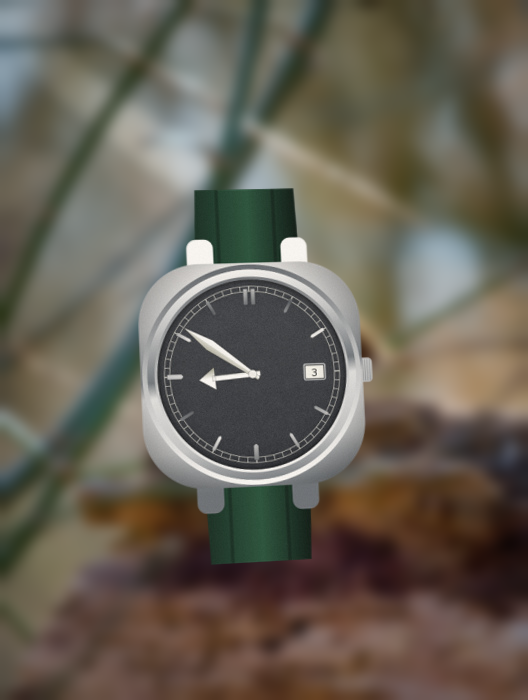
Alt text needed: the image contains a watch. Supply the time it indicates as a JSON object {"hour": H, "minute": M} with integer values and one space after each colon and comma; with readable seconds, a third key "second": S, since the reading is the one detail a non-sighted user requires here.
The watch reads {"hour": 8, "minute": 51}
